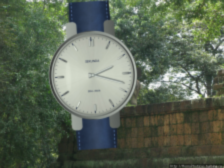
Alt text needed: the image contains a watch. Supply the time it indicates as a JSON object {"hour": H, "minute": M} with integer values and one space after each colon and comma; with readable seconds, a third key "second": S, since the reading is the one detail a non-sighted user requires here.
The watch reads {"hour": 2, "minute": 18}
